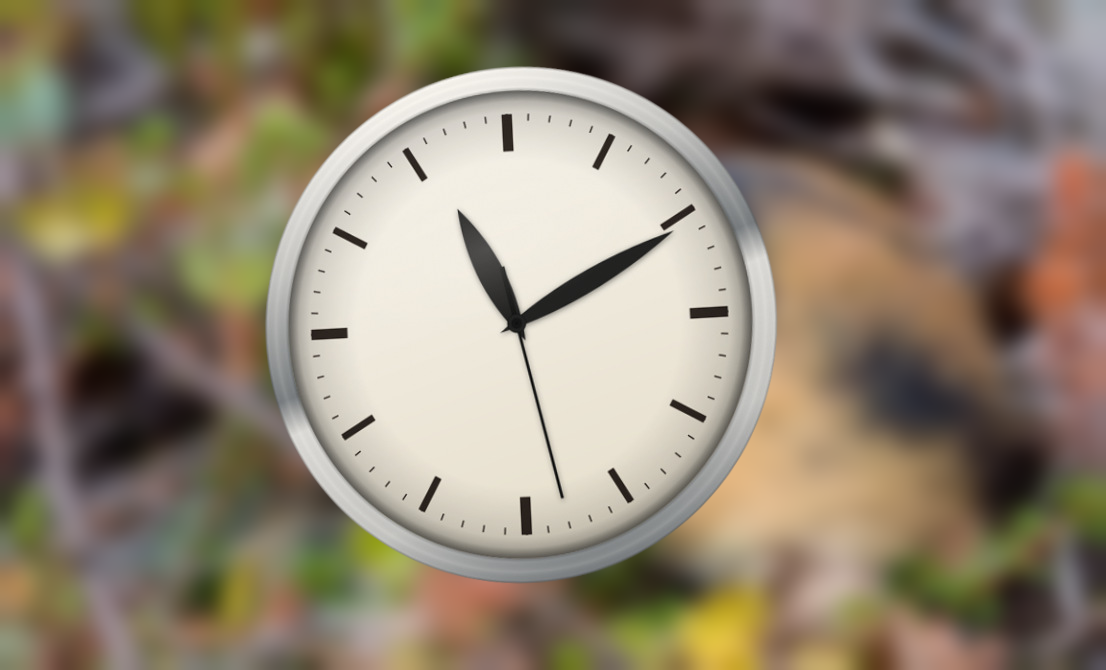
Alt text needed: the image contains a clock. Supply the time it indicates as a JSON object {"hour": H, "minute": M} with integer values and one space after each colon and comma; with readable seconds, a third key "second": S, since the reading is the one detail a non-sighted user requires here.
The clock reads {"hour": 11, "minute": 10, "second": 28}
